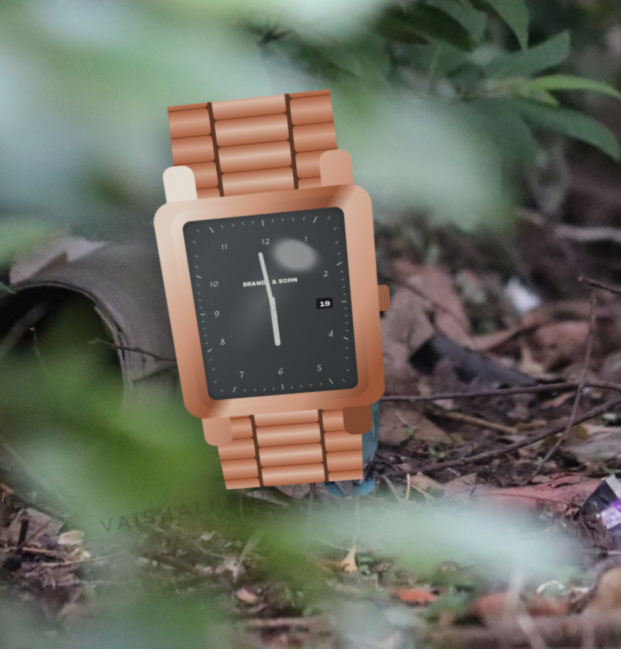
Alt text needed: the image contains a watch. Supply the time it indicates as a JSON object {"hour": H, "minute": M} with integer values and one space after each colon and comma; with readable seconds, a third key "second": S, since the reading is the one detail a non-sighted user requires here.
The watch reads {"hour": 5, "minute": 59}
